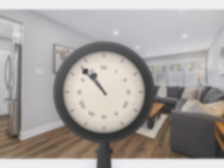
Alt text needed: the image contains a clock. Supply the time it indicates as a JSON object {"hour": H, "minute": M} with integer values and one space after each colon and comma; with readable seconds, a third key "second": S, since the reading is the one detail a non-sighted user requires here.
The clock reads {"hour": 10, "minute": 53}
